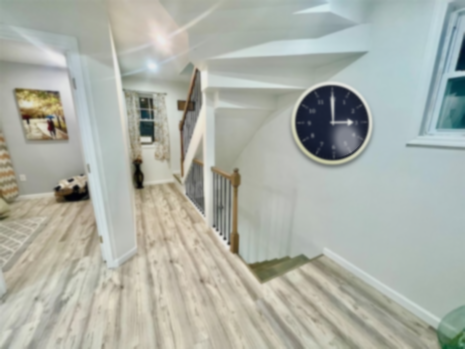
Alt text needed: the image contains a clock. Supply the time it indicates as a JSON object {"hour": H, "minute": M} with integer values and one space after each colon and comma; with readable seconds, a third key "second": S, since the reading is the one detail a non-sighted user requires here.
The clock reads {"hour": 3, "minute": 0}
